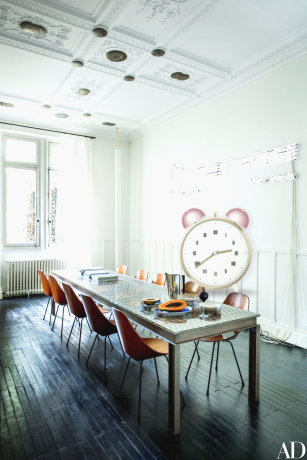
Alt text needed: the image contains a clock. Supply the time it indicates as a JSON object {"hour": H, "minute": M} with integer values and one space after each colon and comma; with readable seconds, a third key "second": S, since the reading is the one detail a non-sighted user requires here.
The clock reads {"hour": 2, "minute": 39}
